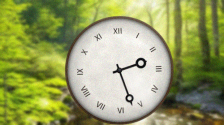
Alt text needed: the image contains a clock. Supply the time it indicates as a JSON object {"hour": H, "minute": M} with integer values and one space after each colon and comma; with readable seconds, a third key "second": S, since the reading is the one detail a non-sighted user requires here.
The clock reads {"hour": 2, "minute": 27}
